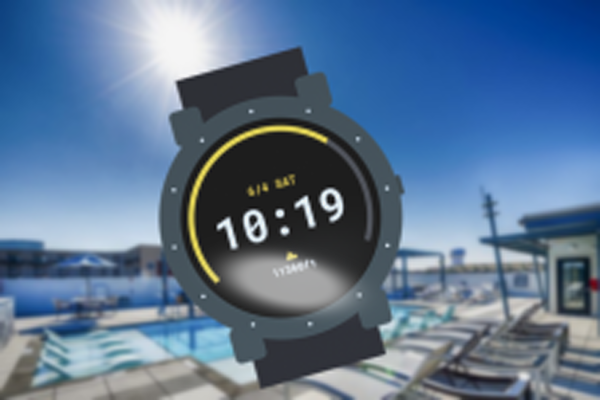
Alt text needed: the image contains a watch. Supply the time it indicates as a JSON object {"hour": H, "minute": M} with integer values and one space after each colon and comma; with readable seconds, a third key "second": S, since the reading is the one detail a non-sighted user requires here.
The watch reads {"hour": 10, "minute": 19}
